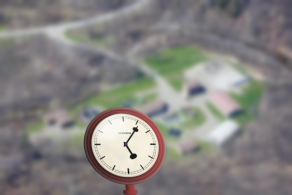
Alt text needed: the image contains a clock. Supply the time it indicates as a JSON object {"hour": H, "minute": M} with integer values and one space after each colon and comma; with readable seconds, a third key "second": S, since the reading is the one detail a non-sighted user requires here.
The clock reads {"hour": 5, "minute": 6}
